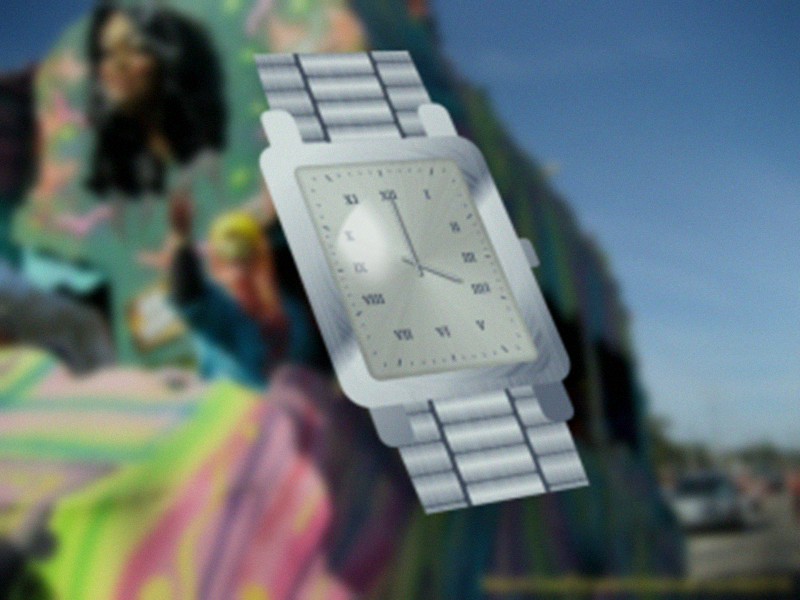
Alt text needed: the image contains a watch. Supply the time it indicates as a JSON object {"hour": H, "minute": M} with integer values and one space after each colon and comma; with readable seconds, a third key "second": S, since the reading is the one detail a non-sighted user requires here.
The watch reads {"hour": 4, "minute": 0}
